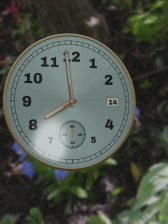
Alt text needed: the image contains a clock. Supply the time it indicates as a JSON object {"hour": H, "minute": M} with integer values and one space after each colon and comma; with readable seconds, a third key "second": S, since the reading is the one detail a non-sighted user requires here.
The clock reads {"hour": 7, "minute": 59}
